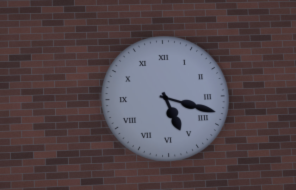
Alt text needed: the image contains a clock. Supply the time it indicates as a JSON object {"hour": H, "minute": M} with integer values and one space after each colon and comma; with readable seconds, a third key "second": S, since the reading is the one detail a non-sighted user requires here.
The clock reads {"hour": 5, "minute": 18}
